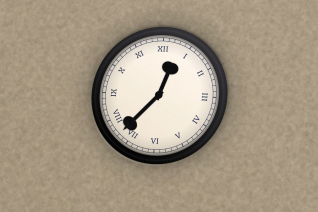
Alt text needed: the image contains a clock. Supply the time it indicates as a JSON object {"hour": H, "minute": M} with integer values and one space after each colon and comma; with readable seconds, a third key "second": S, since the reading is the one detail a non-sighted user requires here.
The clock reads {"hour": 12, "minute": 37}
